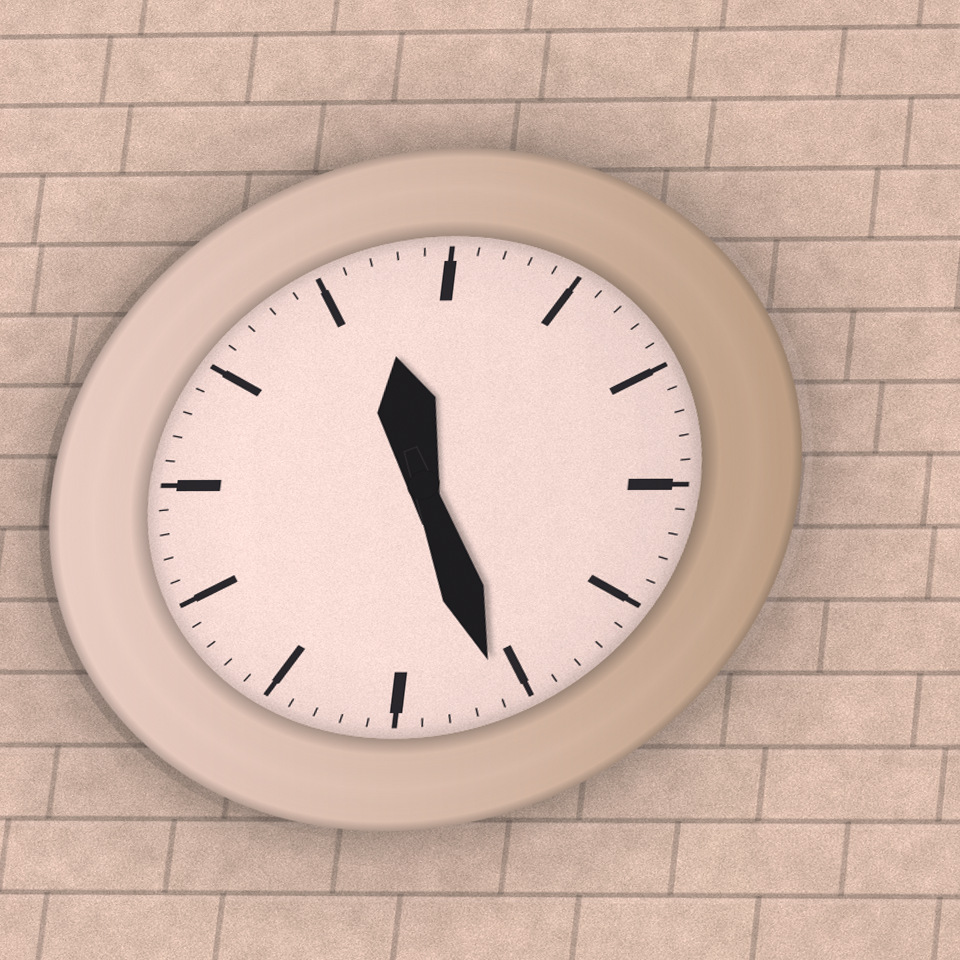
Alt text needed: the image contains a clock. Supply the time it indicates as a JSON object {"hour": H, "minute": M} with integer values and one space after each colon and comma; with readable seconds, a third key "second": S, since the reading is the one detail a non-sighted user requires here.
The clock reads {"hour": 11, "minute": 26}
